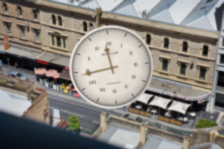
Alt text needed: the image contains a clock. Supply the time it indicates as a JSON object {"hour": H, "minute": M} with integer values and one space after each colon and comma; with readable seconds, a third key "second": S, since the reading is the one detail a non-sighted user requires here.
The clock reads {"hour": 11, "minute": 44}
